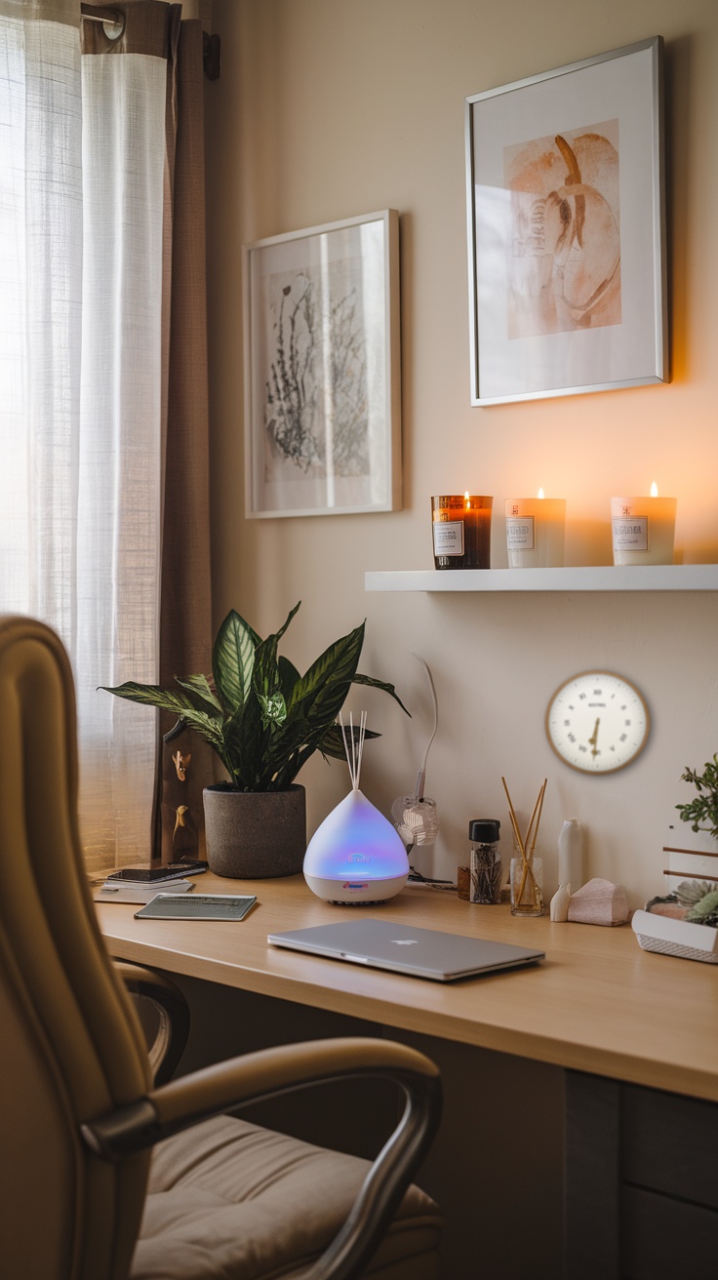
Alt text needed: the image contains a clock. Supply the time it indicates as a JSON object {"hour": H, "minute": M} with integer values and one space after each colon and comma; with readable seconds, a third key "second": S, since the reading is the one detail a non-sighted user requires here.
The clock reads {"hour": 6, "minute": 31}
